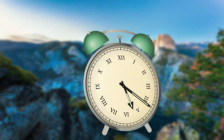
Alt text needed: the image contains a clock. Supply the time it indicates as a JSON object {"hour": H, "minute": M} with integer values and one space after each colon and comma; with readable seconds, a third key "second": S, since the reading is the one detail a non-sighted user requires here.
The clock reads {"hour": 5, "minute": 21}
